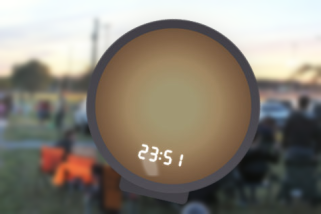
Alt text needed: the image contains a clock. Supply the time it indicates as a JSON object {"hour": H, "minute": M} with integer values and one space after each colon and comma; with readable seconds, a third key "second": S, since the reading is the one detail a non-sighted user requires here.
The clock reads {"hour": 23, "minute": 51}
